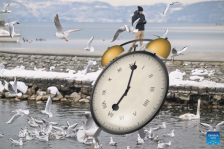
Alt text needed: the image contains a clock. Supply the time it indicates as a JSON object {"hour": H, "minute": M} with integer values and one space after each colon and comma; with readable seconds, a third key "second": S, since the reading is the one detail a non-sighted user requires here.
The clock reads {"hour": 7, "minute": 1}
